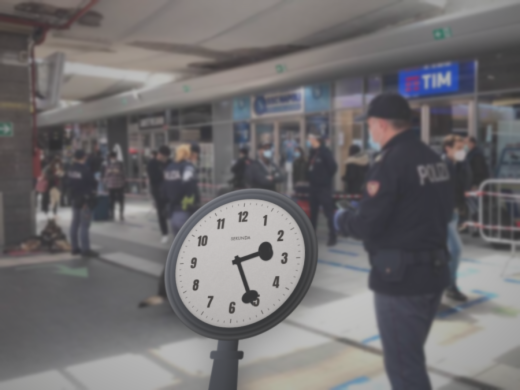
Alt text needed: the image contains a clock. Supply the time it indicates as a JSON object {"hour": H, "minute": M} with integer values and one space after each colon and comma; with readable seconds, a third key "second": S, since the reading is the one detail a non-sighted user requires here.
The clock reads {"hour": 2, "minute": 26}
